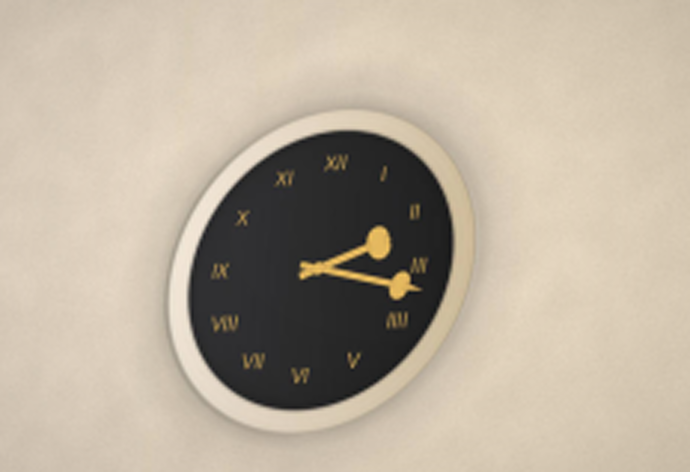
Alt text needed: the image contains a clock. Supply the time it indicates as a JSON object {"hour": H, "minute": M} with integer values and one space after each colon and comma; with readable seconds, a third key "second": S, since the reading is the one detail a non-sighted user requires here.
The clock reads {"hour": 2, "minute": 17}
